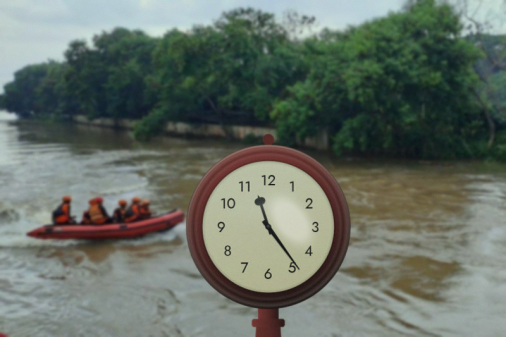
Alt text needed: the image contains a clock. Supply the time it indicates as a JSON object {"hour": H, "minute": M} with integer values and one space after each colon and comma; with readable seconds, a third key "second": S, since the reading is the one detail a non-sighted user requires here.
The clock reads {"hour": 11, "minute": 24}
